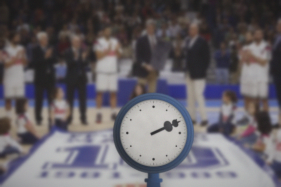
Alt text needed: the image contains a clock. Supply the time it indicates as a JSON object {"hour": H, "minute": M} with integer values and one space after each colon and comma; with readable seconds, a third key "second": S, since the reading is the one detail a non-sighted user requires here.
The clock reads {"hour": 2, "minute": 11}
